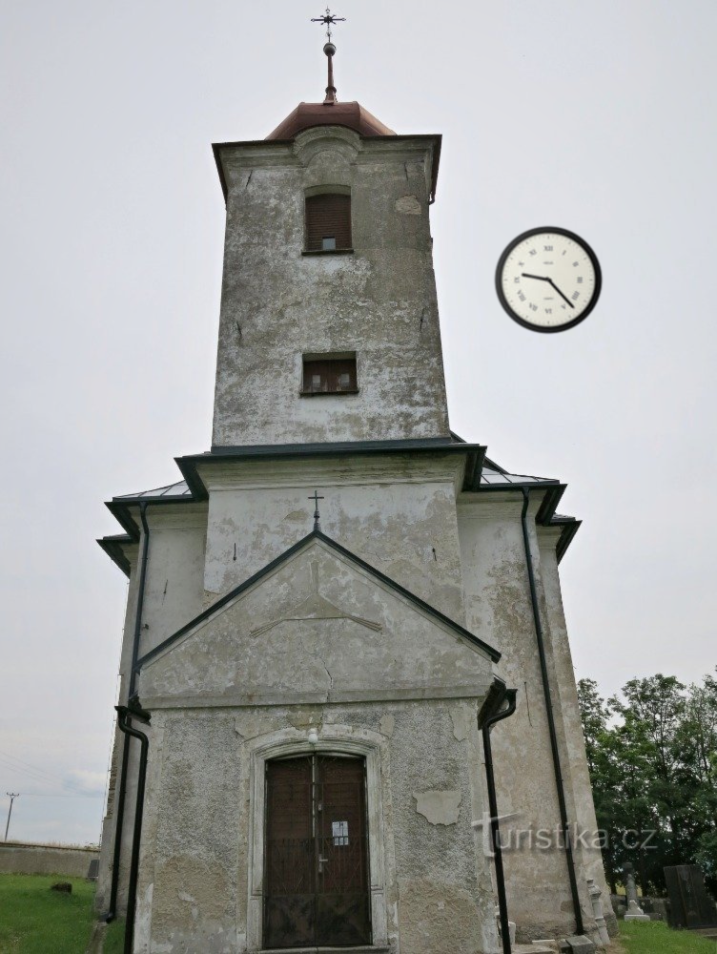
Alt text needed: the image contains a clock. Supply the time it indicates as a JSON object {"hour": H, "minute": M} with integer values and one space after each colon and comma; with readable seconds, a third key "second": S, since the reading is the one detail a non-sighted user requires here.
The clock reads {"hour": 9, "minute": 23}
